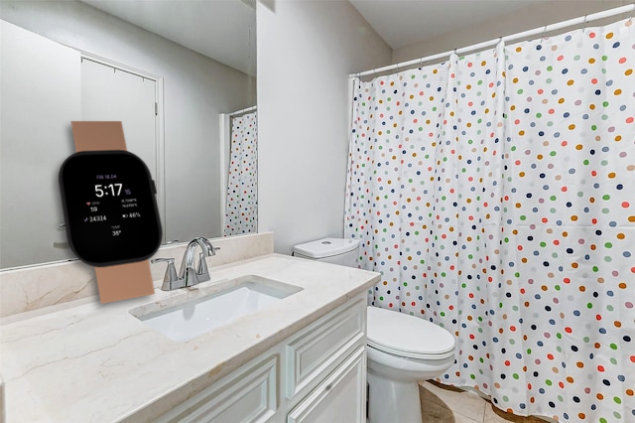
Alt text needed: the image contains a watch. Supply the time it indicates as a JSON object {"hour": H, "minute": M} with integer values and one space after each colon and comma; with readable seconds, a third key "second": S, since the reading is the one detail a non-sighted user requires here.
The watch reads {"hour": 5, "minute": 17}
